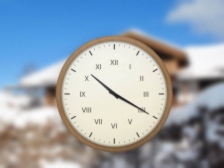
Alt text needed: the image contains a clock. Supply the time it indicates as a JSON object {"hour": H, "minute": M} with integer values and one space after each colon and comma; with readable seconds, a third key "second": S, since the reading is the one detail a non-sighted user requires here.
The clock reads {"hour": 10, "minute": 20}
